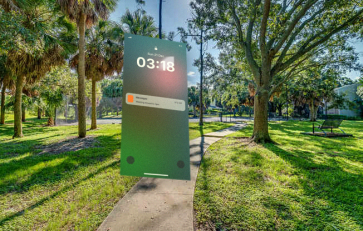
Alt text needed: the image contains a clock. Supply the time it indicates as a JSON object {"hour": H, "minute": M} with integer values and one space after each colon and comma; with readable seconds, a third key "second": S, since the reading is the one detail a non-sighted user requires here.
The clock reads {"hour": 3, "minute": 18}
